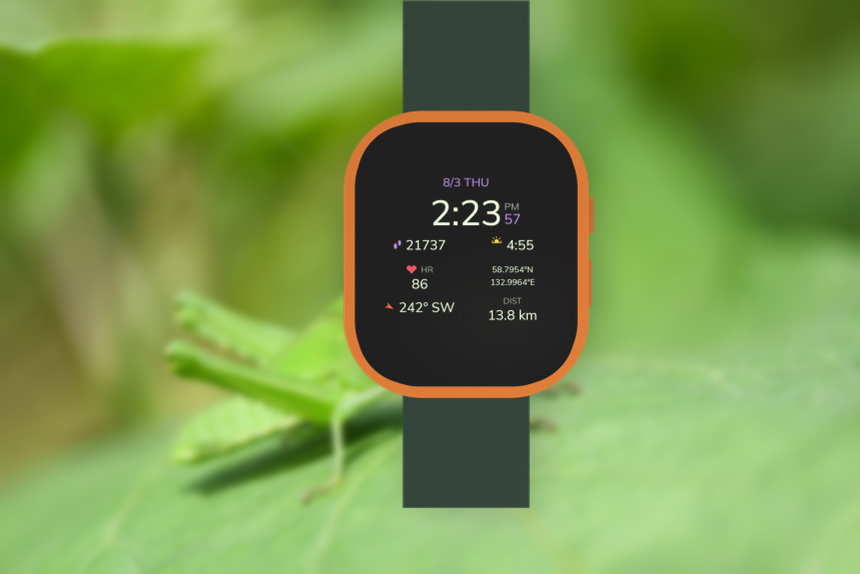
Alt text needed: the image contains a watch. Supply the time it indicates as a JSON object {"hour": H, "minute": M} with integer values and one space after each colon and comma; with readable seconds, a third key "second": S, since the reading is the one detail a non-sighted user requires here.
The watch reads {"hour": 2, "minute": 23, "second": 57}
